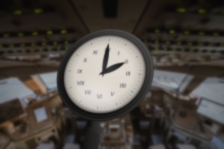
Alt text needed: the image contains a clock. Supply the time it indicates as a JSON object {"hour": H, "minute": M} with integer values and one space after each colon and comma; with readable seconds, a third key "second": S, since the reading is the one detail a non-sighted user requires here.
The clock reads {"hour": 2, "minute": 0}
